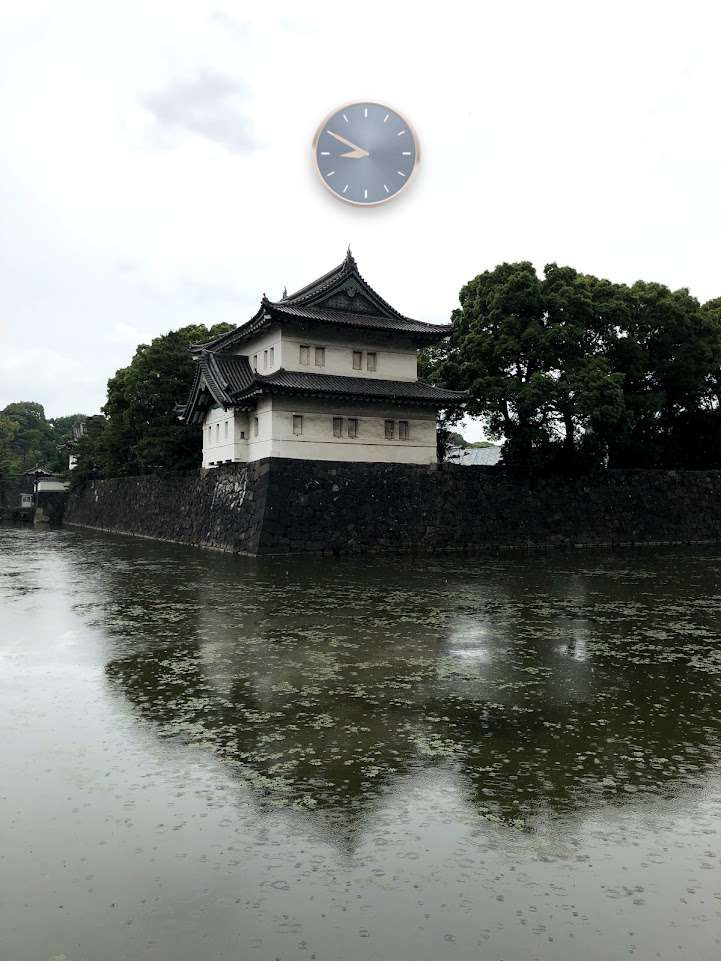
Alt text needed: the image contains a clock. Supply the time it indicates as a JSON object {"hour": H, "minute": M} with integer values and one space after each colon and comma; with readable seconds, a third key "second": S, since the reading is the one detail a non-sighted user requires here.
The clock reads {"hour": 8, "minute": 50}
